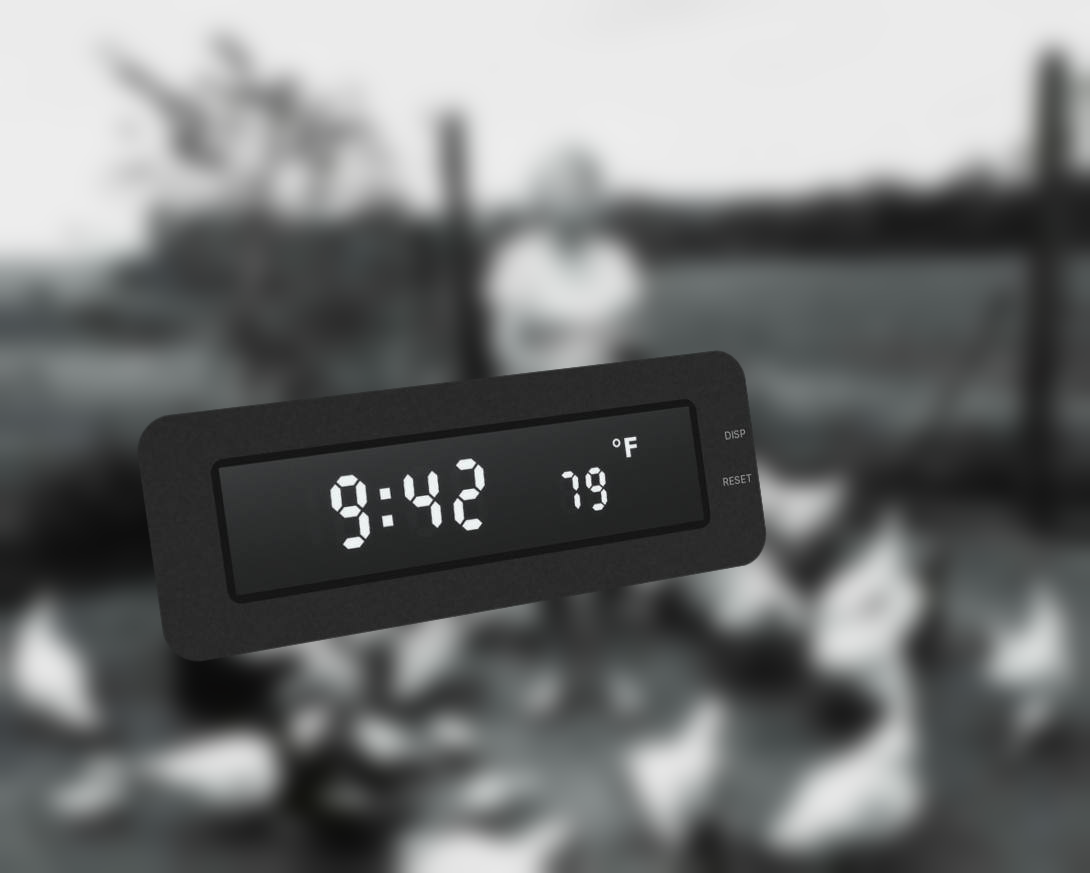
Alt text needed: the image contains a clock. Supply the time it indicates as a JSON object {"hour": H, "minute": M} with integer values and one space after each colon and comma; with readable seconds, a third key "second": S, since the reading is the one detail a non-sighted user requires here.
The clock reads {"hour": 9, "minute": 42}
